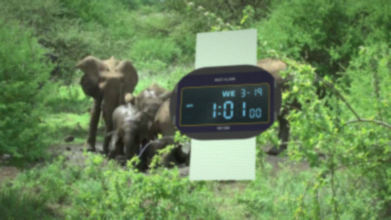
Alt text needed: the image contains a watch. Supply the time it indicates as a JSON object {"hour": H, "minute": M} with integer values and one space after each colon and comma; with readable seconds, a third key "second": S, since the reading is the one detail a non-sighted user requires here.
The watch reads {"hour": 1, "minute": 1}
